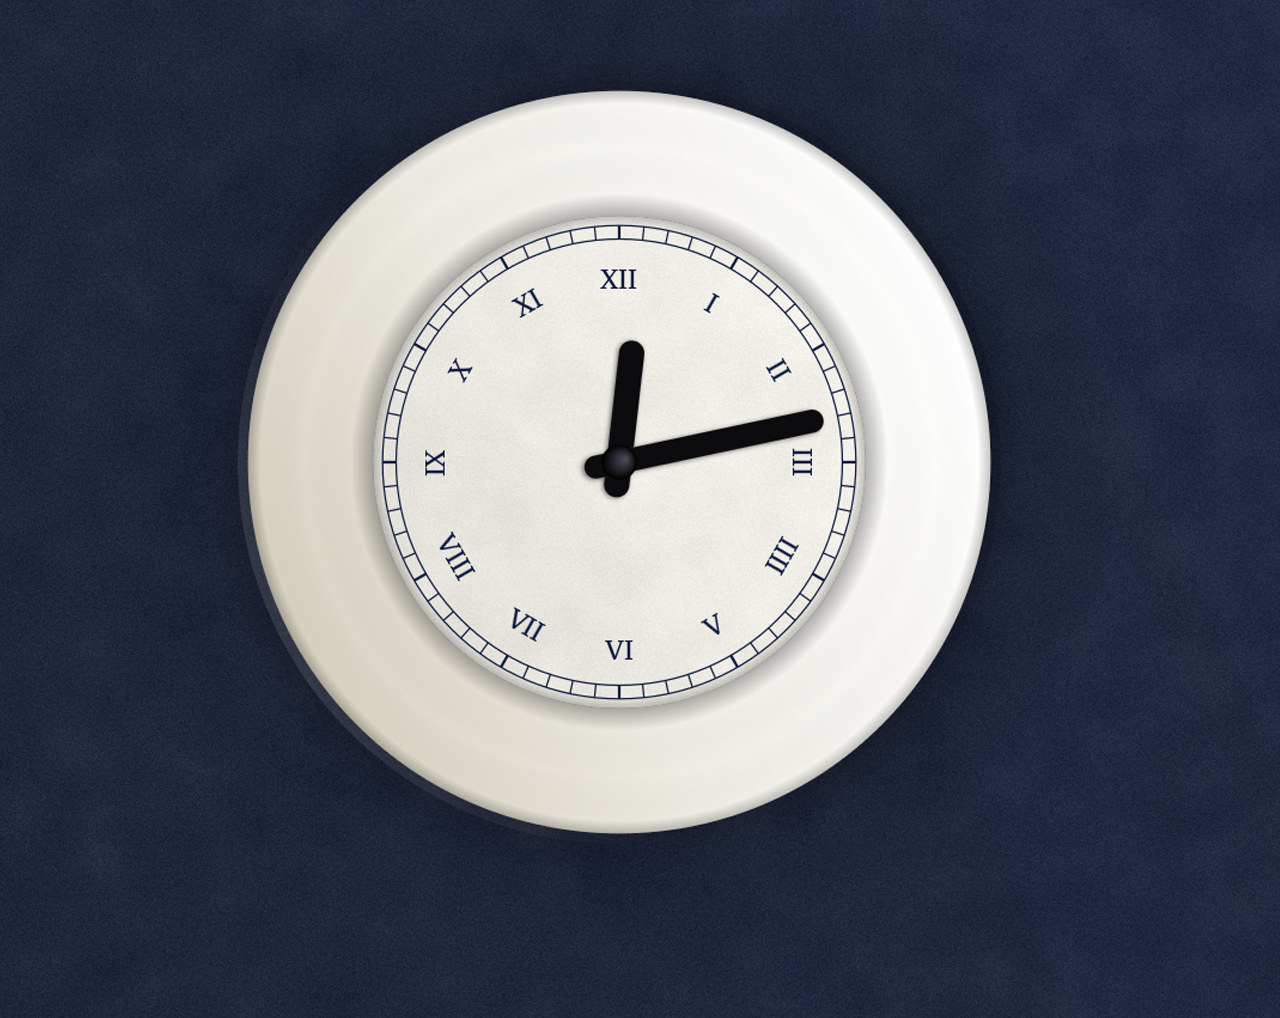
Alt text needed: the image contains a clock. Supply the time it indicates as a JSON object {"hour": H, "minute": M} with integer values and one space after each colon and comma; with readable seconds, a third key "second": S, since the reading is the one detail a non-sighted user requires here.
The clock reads {"hour": 12, "minute": 13}
